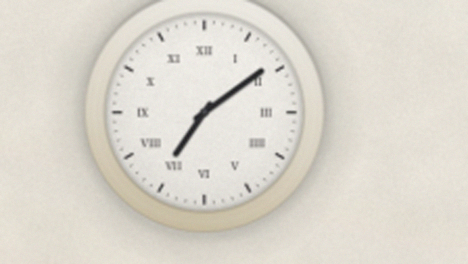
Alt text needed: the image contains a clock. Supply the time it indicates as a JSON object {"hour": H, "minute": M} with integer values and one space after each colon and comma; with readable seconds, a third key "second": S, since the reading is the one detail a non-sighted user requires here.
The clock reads {"hour": 7, "minute": 9}
